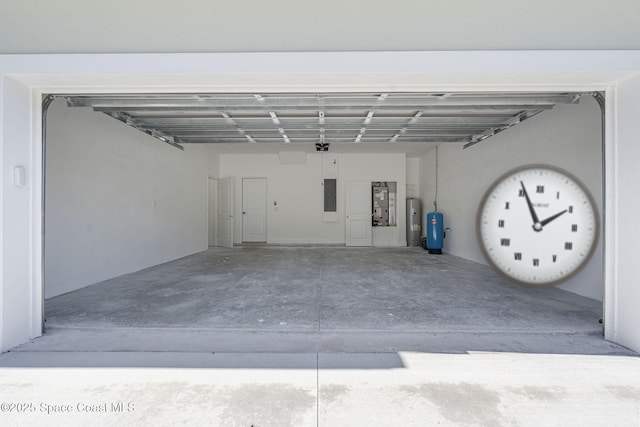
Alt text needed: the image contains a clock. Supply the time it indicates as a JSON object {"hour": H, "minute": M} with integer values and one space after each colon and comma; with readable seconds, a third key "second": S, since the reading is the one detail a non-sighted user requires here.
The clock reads {"hour": 1, "minute": 56}
